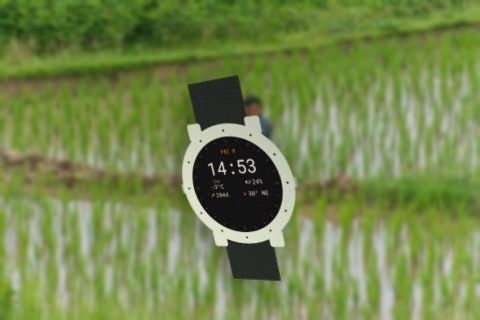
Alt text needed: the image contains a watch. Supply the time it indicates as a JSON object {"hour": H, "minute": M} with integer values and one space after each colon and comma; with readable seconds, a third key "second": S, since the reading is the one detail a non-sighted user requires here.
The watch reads {"hour": 14, "minute": 53}
